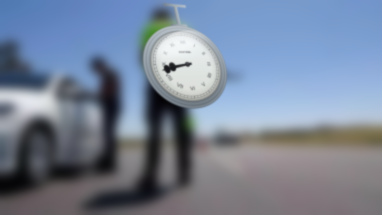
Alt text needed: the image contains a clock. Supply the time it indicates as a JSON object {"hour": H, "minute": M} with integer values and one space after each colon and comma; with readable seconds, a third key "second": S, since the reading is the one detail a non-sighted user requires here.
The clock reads {"hour": 8, "minute": 43}
